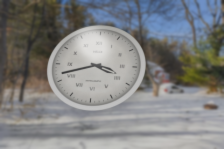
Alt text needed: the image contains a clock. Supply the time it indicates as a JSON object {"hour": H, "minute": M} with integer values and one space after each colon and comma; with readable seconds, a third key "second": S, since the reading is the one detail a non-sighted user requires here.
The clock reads {"hour": 3, "minute": 42}
